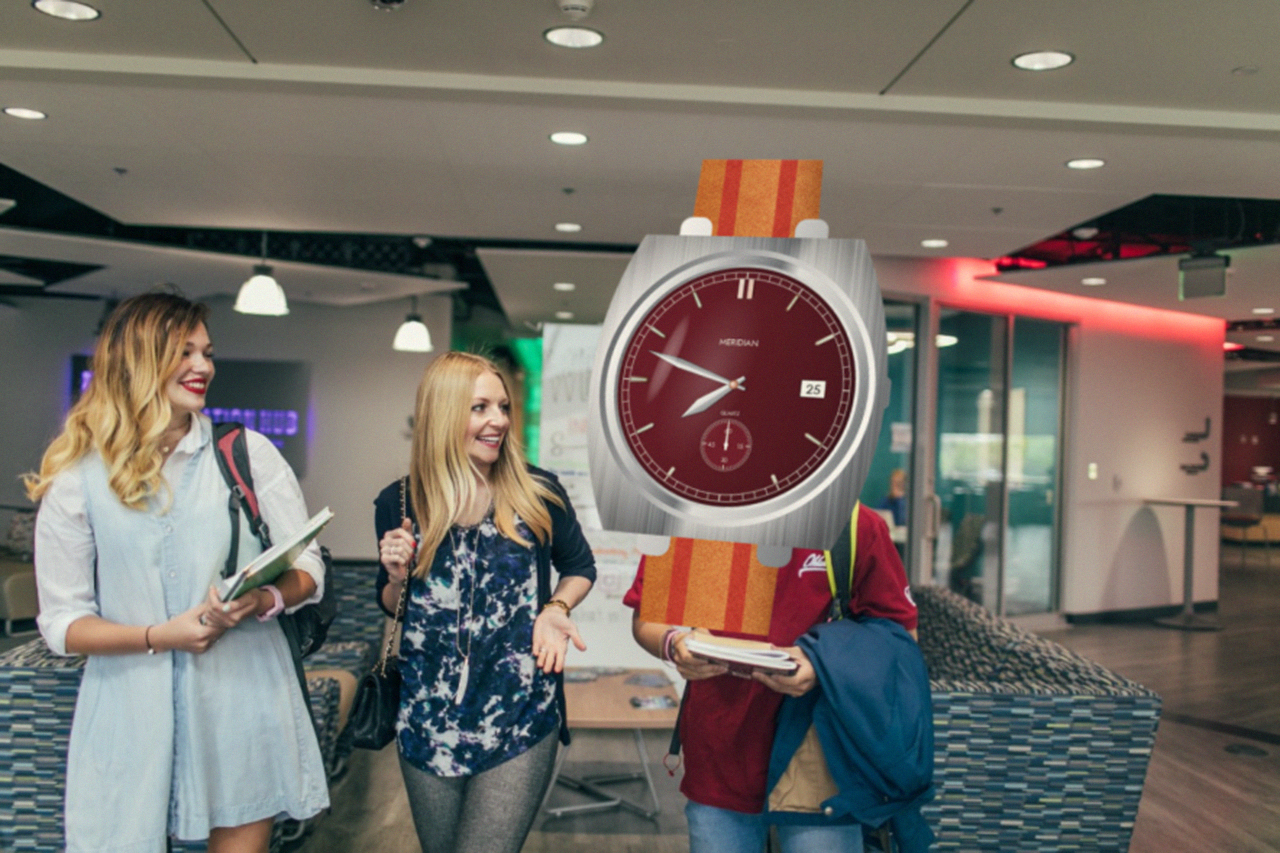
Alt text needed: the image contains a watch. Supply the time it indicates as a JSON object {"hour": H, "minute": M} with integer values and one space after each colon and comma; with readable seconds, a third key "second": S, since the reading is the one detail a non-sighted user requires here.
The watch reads {"hour": 7, "minute": 48}
